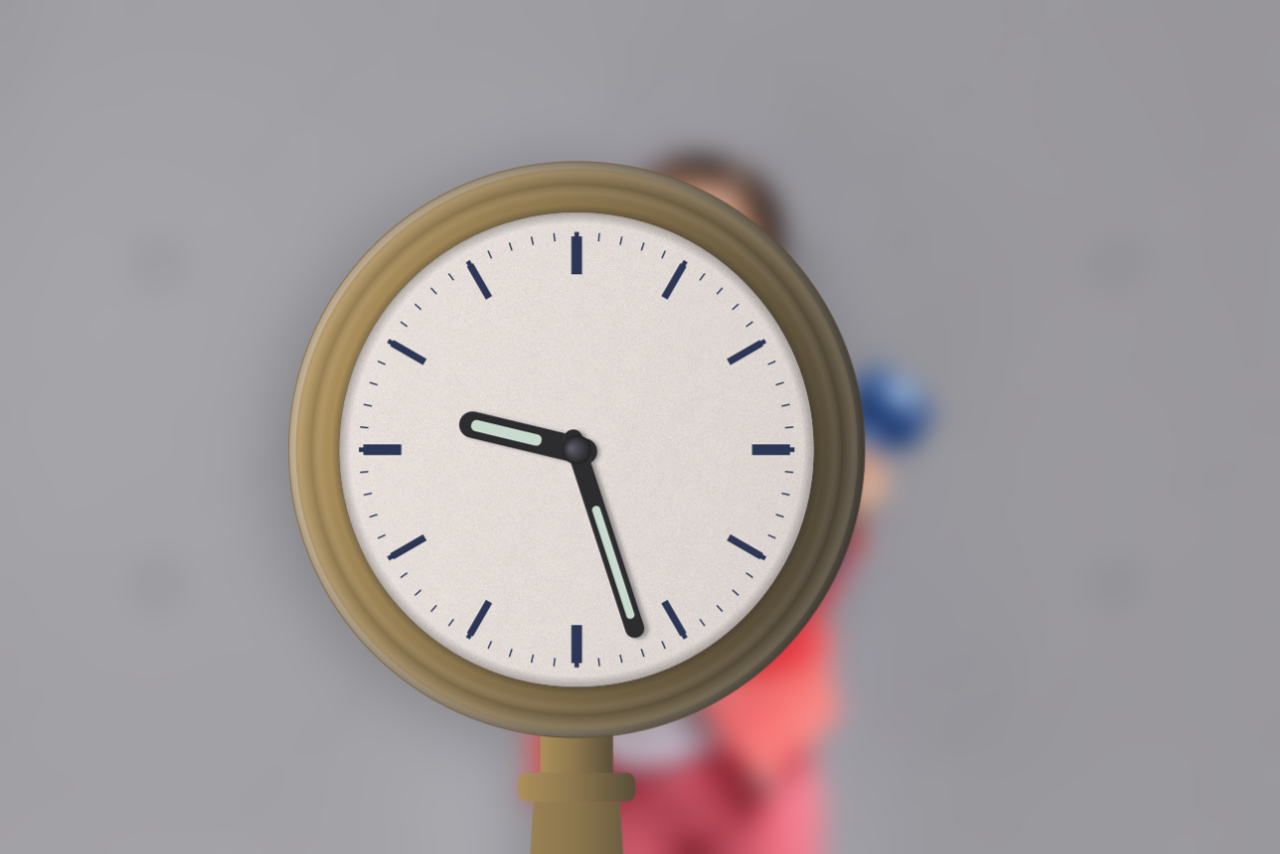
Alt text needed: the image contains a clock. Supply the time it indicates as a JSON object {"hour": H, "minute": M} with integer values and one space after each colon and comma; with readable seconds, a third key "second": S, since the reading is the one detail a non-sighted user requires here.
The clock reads {"hour": 9, "minute": 27}
